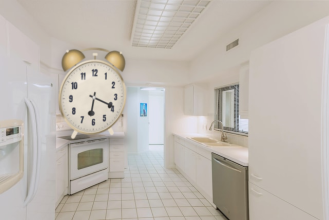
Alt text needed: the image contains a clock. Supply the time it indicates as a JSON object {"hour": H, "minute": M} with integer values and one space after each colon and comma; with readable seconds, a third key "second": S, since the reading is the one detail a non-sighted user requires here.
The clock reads {"hour": 6, "minute": 19}
